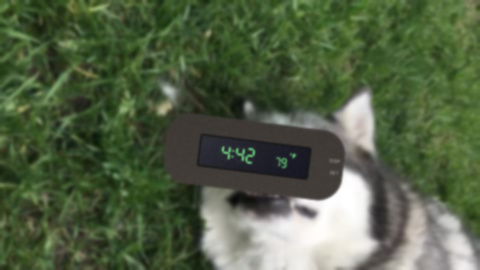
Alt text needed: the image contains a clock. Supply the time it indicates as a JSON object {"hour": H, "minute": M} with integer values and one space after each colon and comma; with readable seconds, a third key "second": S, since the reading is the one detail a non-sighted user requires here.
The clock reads {"hour": 4, "minute": 42}
